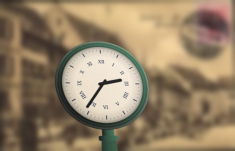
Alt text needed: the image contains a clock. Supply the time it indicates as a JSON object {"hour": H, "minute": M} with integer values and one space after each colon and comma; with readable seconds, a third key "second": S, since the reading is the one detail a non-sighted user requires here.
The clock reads {"hour": 2, "minute": 36}
